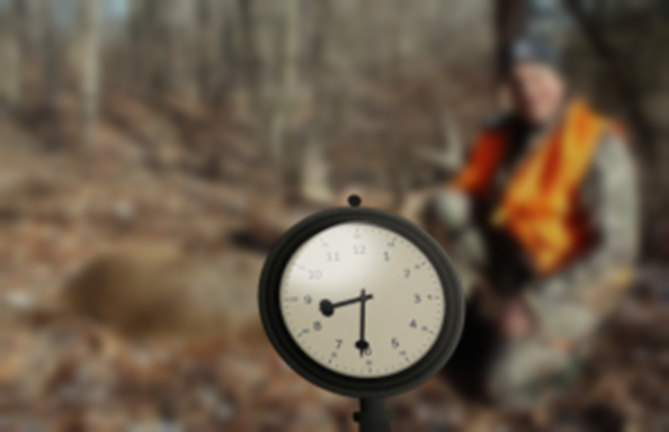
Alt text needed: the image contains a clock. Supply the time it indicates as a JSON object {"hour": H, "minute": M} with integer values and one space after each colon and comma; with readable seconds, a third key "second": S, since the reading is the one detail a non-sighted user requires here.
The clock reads {"hour": 8, "minute": 31}
